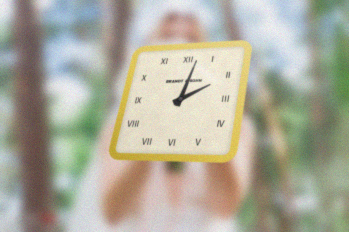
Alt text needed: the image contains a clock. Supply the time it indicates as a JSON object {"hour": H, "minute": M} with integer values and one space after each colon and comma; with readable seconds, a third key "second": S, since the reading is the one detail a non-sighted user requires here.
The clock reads {"hour": 2, "minute": 2}
